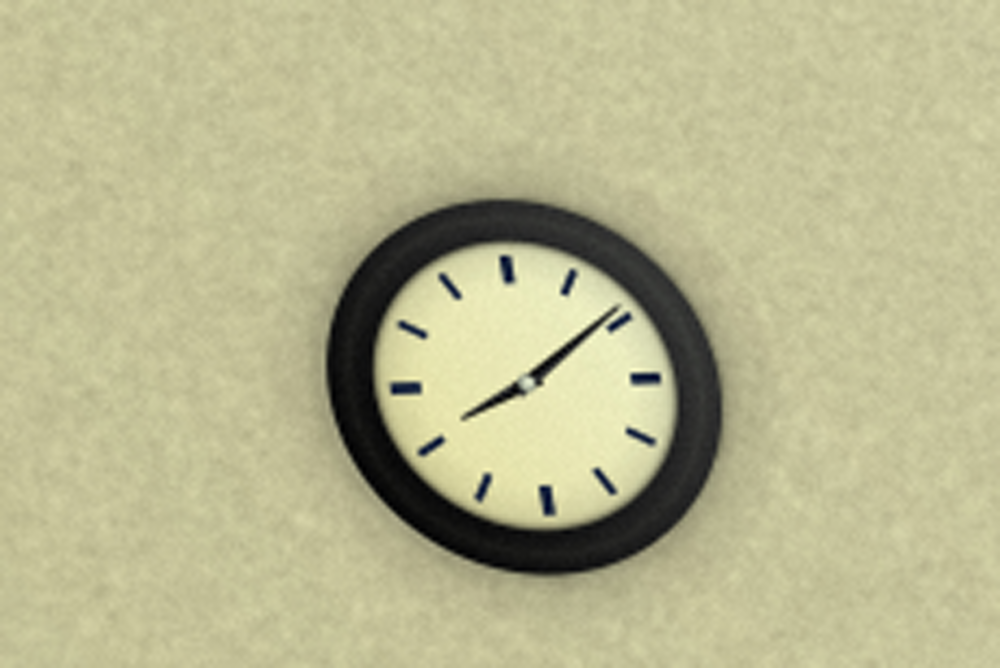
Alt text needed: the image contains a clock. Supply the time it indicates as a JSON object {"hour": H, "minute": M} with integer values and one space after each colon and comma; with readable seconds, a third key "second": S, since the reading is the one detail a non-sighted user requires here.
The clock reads {"hour": 8, "minute": 9}
